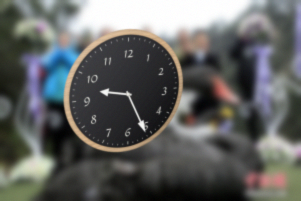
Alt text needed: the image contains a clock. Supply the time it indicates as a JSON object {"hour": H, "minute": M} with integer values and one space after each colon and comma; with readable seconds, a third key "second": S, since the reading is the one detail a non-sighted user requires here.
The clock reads {"hour": 9, "minute": 26}
